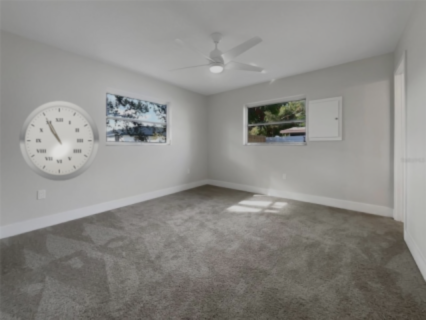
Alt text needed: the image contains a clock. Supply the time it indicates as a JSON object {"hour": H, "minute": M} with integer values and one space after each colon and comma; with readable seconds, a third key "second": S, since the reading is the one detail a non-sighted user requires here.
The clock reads {"hour": 10, "minute": 55}
